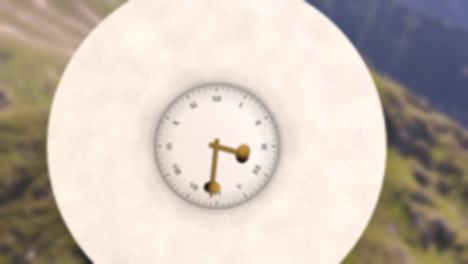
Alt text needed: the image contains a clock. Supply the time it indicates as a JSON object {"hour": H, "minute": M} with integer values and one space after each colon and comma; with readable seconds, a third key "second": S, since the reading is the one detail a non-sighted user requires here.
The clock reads {"hour": 3, "minute": 31}
